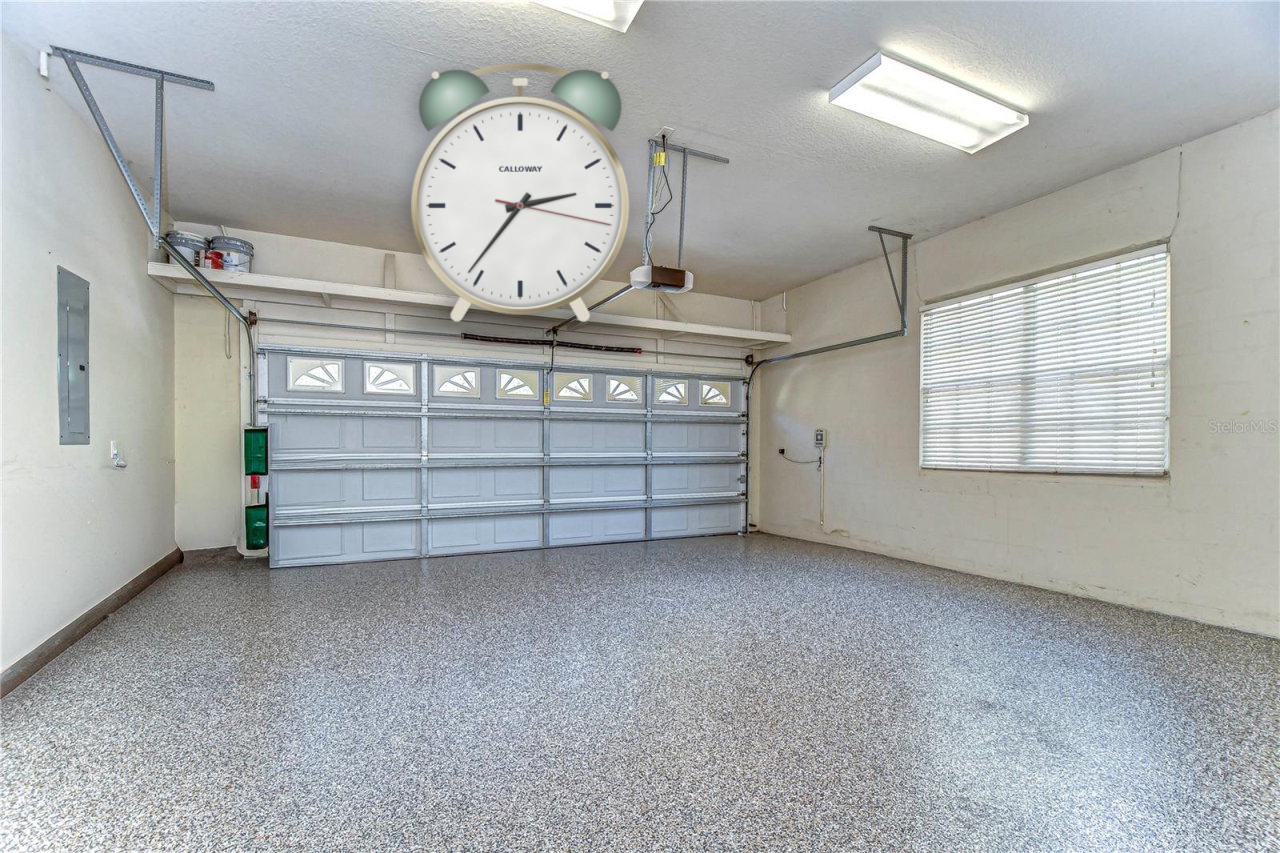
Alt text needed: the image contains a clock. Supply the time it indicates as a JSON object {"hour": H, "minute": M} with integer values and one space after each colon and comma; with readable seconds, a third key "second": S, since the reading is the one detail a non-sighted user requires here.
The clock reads {"hour": 2, "minute": 36, "second": 17}
